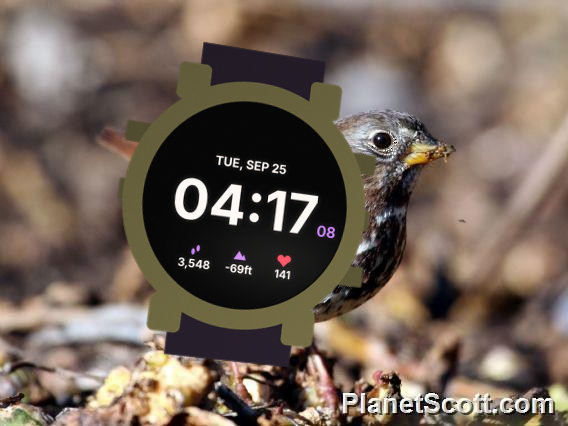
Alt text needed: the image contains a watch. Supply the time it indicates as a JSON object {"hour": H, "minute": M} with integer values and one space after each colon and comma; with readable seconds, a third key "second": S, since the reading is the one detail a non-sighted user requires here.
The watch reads {"hour": 4, "minute": 17, "second": 8}
